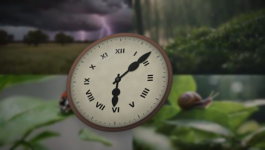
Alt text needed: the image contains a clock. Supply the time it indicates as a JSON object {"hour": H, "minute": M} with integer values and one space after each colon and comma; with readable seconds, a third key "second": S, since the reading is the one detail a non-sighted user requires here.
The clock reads {"hour": 6, "minute": 8}
